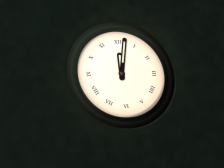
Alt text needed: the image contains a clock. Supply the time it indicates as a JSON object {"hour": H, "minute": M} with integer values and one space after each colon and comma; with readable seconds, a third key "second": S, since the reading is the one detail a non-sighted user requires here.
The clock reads {"hour": 12, "minute": 2}
